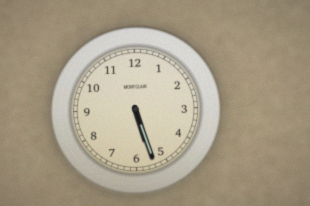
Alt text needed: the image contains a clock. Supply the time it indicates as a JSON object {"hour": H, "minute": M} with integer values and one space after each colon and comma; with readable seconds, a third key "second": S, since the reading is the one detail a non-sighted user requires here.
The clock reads {"hour": 5, "minute": 27}
